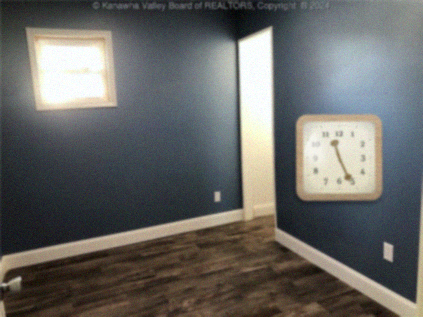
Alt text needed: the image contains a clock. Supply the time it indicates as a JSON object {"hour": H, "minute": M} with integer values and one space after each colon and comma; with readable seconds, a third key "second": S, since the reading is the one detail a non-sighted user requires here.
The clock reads {"hour": 11, "minute": 26}
